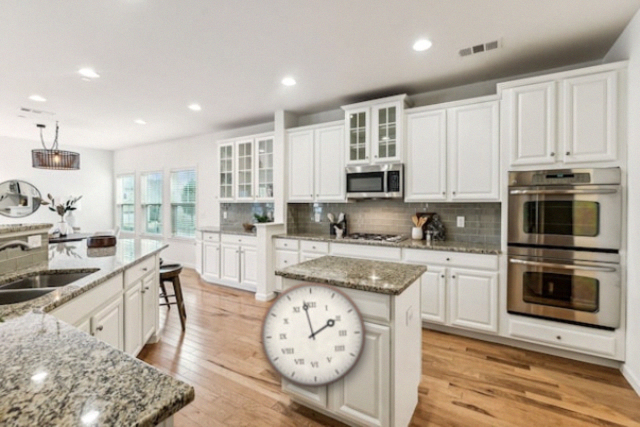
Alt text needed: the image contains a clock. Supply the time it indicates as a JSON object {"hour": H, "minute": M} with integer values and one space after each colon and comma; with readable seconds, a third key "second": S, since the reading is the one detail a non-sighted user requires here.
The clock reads {"hour": 1, "minute": 58}
